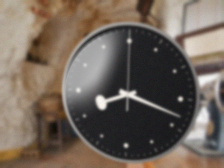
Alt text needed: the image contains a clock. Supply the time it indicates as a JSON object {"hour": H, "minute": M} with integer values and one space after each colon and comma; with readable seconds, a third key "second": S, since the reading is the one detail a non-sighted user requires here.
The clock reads {"hour": 8, "minute": 18, "second": 0}
